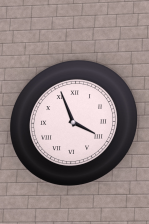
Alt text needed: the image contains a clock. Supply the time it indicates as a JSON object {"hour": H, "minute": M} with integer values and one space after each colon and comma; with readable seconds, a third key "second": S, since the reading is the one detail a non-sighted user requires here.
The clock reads {"hour": 3, "minute": 56}
